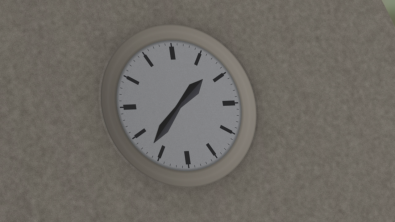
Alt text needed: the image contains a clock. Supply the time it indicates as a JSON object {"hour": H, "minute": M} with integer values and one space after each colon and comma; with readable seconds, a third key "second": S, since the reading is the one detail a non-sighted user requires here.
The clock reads {"hour": 1, "minute": 37}
